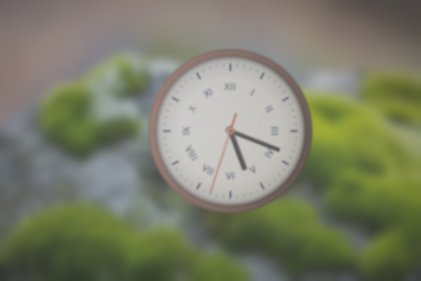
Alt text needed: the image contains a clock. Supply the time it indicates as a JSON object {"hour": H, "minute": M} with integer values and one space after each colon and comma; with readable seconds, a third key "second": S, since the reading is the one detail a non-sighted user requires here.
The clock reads {"hour": 5, "minute": 18, "second": 33}
